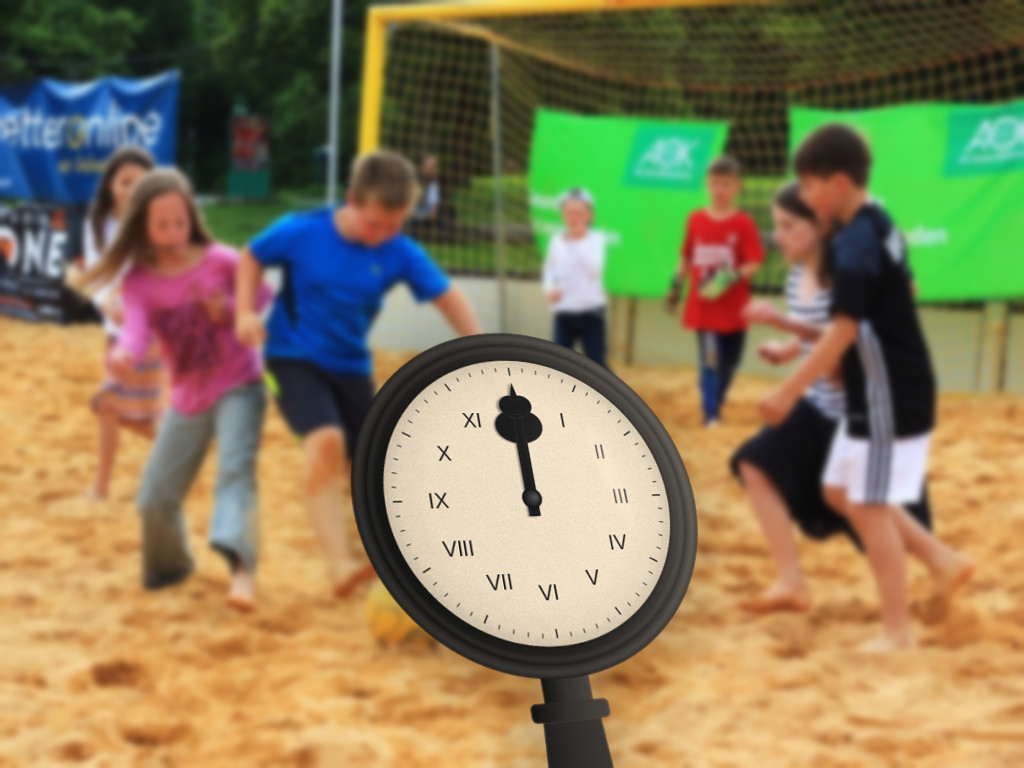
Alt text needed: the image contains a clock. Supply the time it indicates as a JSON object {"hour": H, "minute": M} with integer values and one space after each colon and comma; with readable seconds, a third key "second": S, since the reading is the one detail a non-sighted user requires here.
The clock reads {"hour": 12, "minute": 0}
